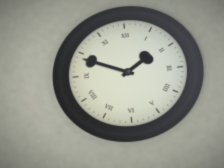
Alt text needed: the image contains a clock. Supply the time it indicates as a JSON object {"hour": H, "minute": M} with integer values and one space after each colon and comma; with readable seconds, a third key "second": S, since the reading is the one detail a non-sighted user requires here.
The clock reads {"hour": 1, "minute": 49}
